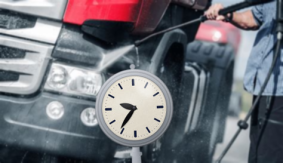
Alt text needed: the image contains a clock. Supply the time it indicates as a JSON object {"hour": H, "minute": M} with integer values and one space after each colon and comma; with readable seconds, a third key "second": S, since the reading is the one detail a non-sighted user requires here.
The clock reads {"hour": 9, "minute": 36}
